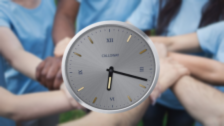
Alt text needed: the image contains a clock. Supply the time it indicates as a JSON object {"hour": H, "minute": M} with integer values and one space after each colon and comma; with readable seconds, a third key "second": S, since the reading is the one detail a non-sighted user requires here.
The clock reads {"hour": 6, "minute": 18}
